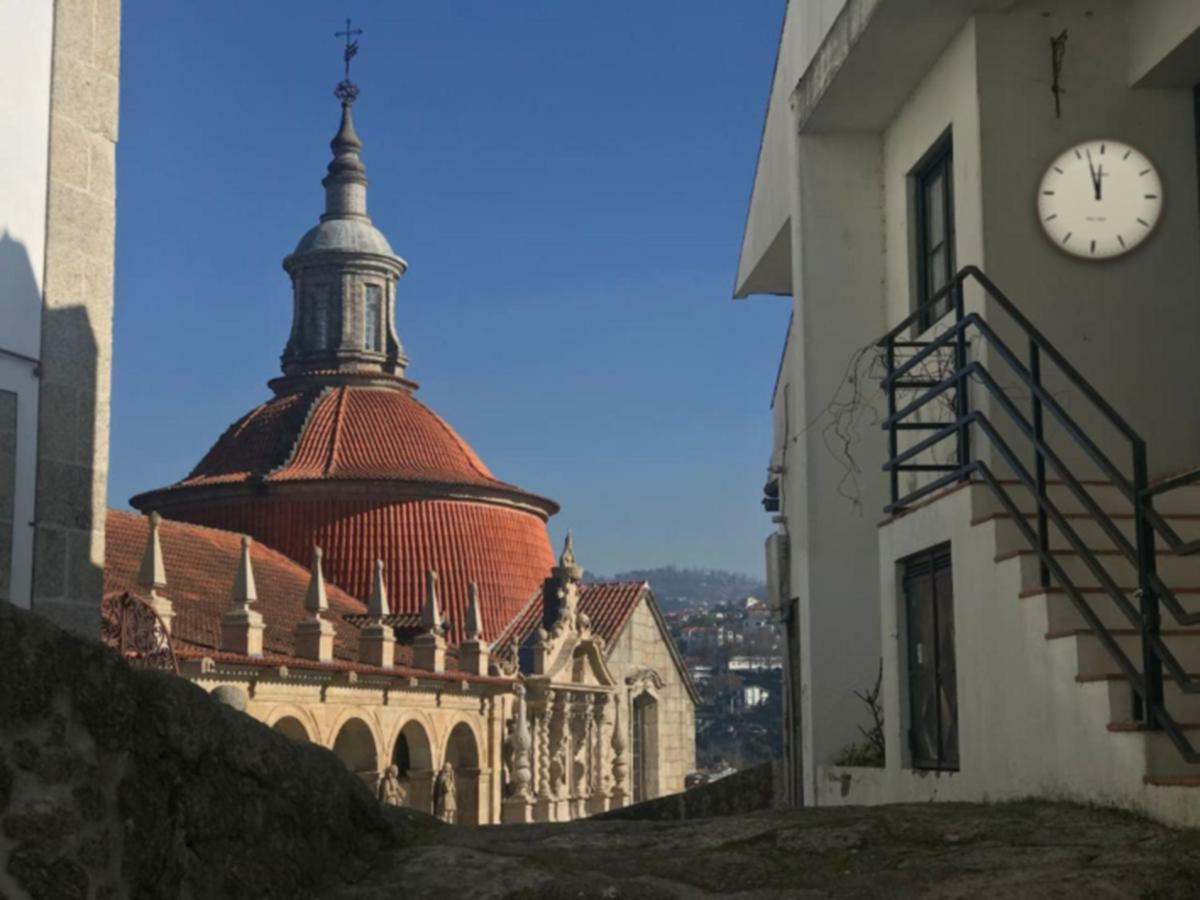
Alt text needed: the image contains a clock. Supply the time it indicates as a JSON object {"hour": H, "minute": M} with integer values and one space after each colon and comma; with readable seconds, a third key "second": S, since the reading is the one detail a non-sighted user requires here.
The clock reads {"hour": 11, "minute": 57}
